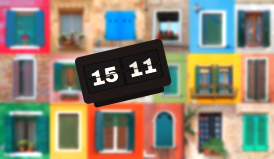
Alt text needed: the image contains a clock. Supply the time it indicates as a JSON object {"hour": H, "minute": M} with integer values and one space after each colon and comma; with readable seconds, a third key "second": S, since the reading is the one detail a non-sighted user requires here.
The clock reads {"hour": 15, "minute": 11}
